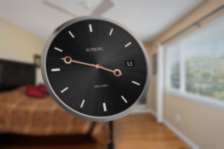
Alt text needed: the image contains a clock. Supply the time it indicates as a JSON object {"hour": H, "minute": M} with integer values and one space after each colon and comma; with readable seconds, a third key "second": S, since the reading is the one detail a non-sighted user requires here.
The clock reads {"hour": 3, "minute": 48}
